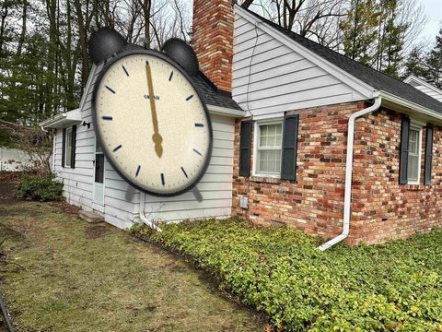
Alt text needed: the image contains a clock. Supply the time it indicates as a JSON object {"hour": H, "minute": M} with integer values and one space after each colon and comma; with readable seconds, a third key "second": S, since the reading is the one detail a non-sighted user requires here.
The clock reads {"hour": 6, "minute": 0}
